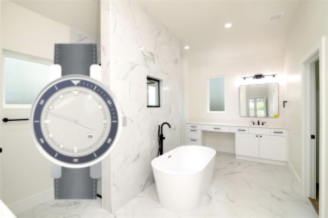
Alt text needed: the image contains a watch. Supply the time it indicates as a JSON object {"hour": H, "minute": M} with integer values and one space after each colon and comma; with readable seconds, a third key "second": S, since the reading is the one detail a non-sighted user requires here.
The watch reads {"hour": 3, "minute": 48}
